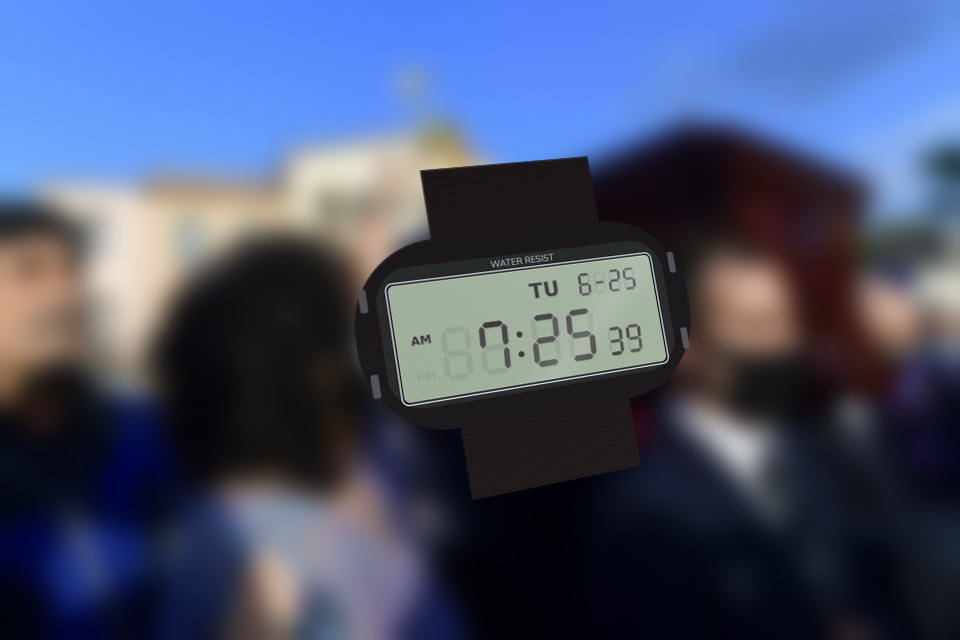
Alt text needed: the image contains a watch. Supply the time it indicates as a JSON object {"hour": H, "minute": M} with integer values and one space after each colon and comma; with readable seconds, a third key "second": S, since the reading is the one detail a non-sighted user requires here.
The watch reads {"hour": 7, "minute": 25, "second": 39}
